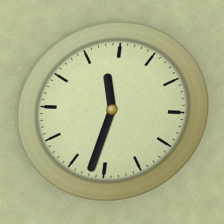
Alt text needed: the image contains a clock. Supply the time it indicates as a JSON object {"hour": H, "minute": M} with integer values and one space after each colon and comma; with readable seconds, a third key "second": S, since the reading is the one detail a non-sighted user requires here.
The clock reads {"hour": 11, "minute": 32}
